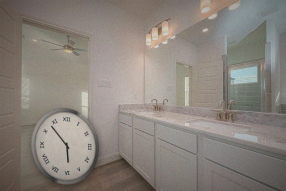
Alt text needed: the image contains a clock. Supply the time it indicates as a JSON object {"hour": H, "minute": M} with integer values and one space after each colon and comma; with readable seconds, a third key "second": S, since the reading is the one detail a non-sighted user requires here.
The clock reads {"hour": 5, "minute": 53}
